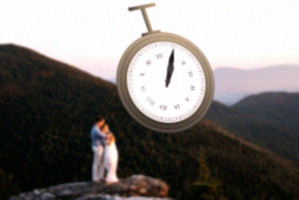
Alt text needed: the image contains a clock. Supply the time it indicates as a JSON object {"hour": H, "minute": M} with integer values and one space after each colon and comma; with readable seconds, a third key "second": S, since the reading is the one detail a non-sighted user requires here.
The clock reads {"hour": 1, "minute": 5}
